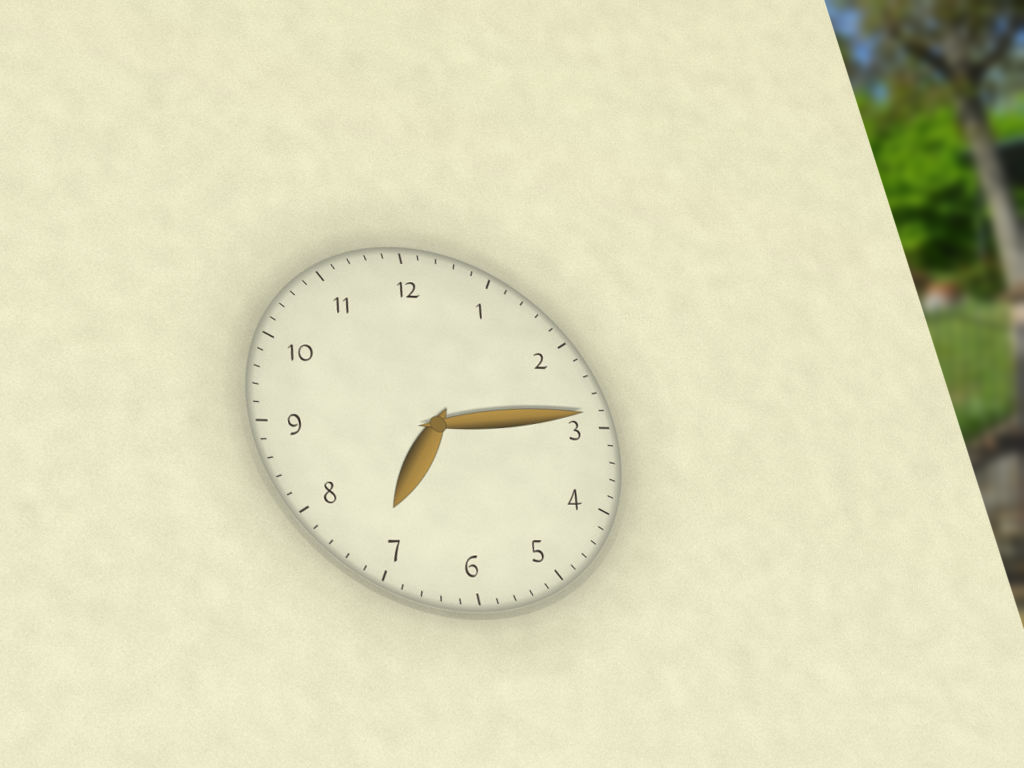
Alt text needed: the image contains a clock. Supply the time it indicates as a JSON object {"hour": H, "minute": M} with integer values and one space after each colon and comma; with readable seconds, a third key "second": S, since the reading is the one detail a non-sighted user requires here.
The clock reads {"hour": 7, "minute": 14}
